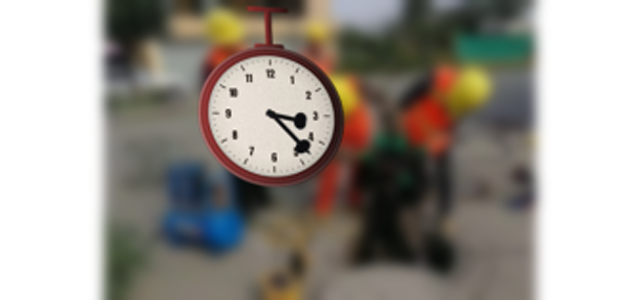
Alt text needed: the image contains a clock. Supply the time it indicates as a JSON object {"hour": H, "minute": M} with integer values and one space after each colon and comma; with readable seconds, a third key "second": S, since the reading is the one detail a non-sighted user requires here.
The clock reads {"hour": 3, "minute": 23}
